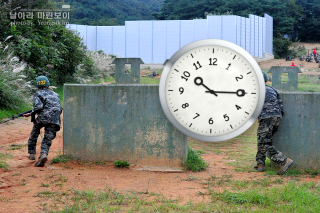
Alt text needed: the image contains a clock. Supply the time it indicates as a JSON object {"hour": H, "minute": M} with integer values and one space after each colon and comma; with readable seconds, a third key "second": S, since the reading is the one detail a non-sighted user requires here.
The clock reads {"hour": 10, "minute": 15}
